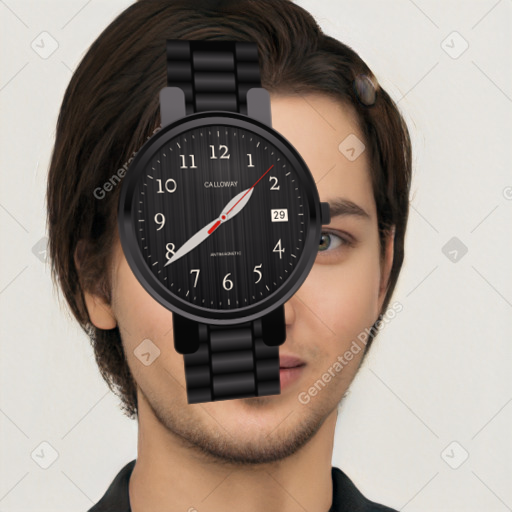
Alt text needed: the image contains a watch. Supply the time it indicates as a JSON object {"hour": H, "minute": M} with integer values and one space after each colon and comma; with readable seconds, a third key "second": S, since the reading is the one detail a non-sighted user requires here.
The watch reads {"hour": 1, "minute": 39, "second": 8}
